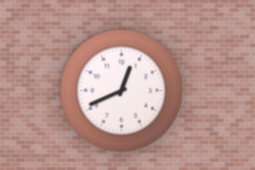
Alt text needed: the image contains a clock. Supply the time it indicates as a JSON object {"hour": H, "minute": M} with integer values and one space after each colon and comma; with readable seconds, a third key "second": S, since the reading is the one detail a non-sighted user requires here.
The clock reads {"hour": 12, "minute": 41}
